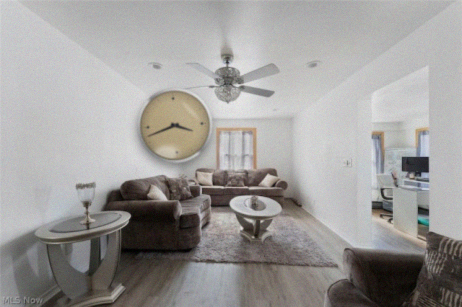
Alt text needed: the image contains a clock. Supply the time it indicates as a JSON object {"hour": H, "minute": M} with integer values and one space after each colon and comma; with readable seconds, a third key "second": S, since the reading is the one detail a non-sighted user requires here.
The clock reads {"hour": 3, "minute": 42}
